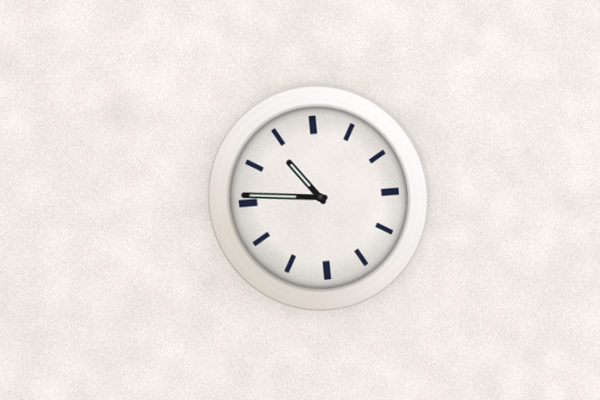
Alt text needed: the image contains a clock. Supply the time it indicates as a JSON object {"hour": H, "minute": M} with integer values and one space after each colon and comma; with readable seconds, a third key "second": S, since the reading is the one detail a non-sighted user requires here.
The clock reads {"hour": 10, "minute": 46}
